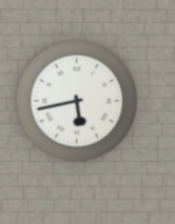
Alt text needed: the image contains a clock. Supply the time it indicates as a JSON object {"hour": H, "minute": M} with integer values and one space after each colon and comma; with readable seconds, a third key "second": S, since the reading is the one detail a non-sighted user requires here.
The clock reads {"hour": 5, "minute": 43}
